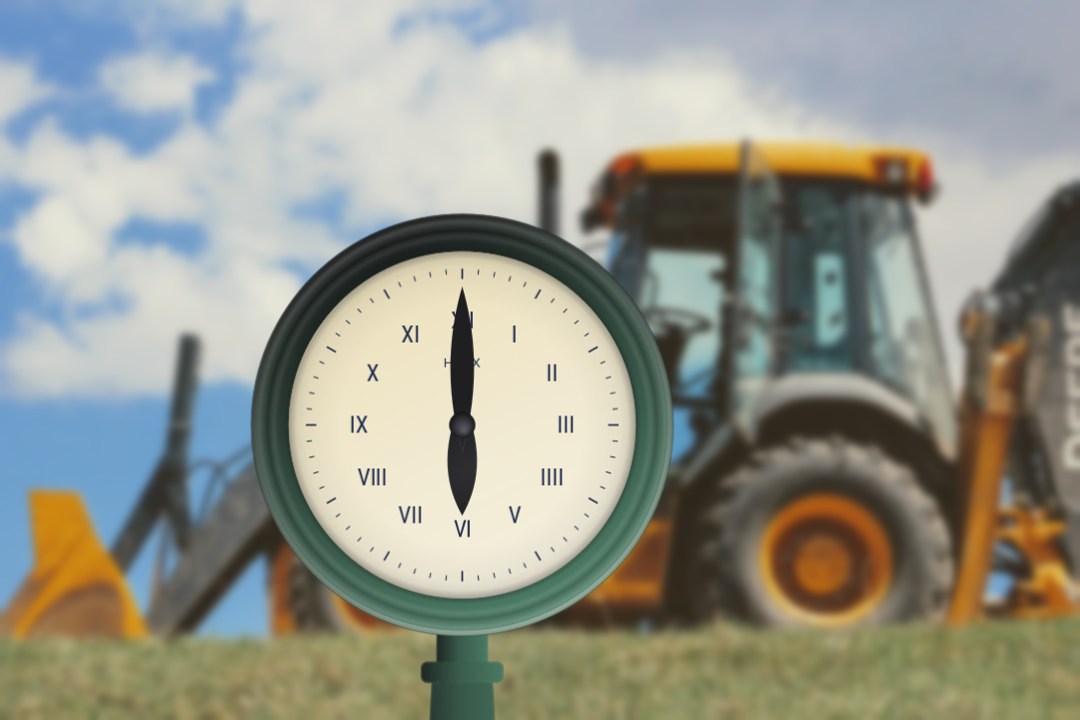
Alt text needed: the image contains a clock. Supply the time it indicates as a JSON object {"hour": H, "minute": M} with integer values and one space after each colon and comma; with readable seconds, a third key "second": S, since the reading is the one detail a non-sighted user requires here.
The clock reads {"hour": 6, "minute": 0}
